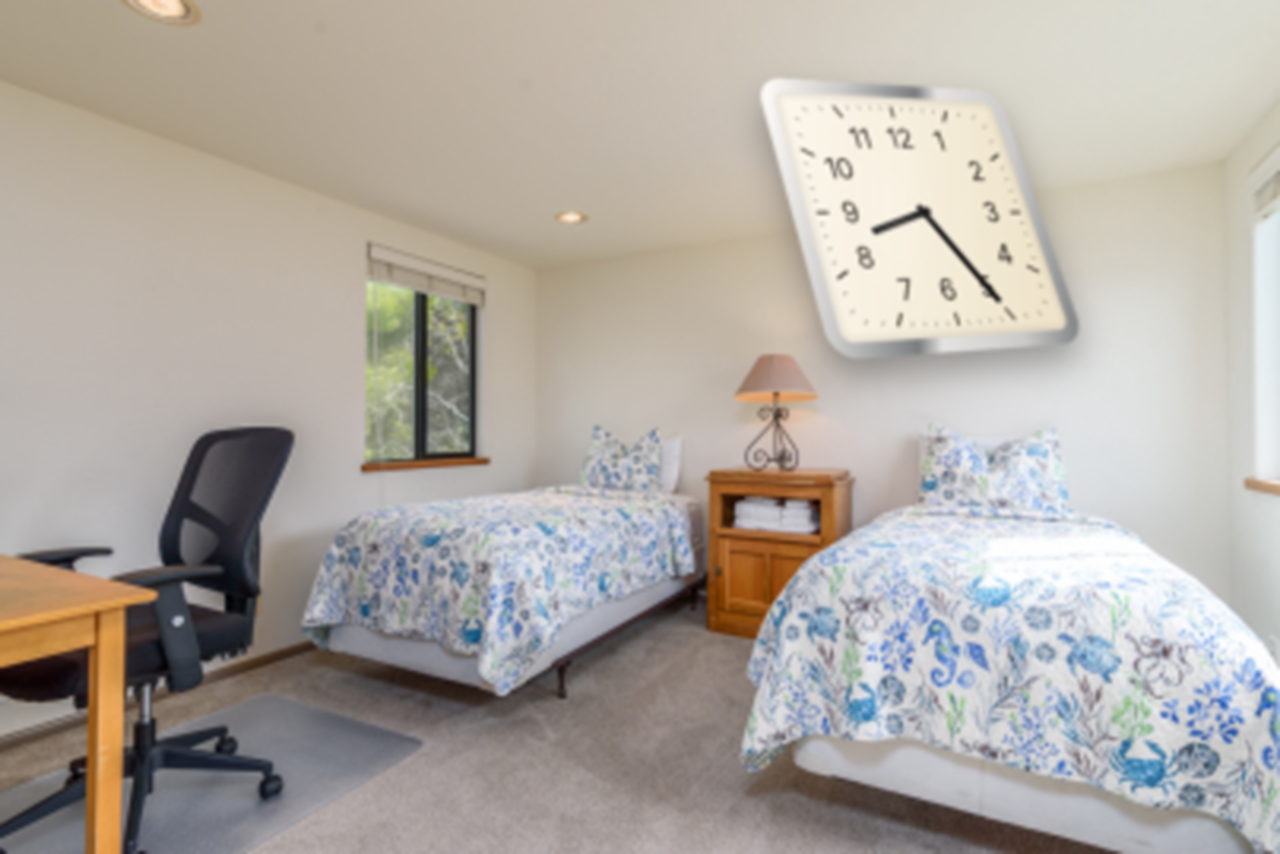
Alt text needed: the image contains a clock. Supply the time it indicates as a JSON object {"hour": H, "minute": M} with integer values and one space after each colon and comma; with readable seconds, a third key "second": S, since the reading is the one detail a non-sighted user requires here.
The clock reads {"hour": 8, "minute": 25}
